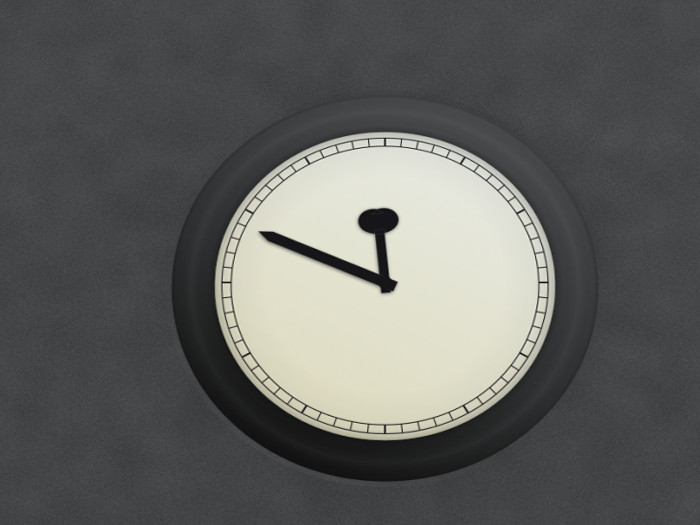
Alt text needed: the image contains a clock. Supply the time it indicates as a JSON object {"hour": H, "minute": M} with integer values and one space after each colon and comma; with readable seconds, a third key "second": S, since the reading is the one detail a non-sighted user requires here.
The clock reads {"hour": 11, "minute": 49}
